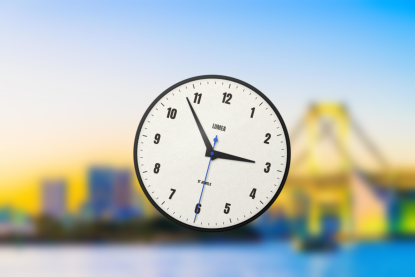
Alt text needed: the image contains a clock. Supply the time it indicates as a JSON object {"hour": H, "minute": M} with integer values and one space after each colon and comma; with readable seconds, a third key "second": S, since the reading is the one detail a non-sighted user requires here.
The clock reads {"hour": 2, "minute": 53, "second": 30}
